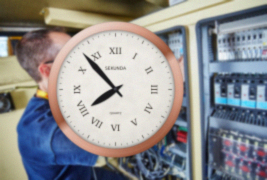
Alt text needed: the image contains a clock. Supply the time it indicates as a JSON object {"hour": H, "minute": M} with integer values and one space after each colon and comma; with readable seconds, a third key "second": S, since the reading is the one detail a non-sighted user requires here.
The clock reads {"hour": 7, "minute": 53}
